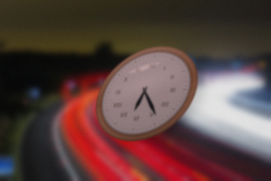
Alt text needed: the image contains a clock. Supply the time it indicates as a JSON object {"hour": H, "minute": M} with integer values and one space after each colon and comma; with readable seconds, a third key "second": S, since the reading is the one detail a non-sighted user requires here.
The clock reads {"hour": 6, "minute": 24}
